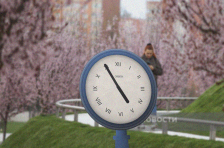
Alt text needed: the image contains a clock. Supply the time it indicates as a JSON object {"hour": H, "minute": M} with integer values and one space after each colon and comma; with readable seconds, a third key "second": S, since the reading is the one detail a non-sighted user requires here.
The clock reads {"hour": 4, "minute": 55}
